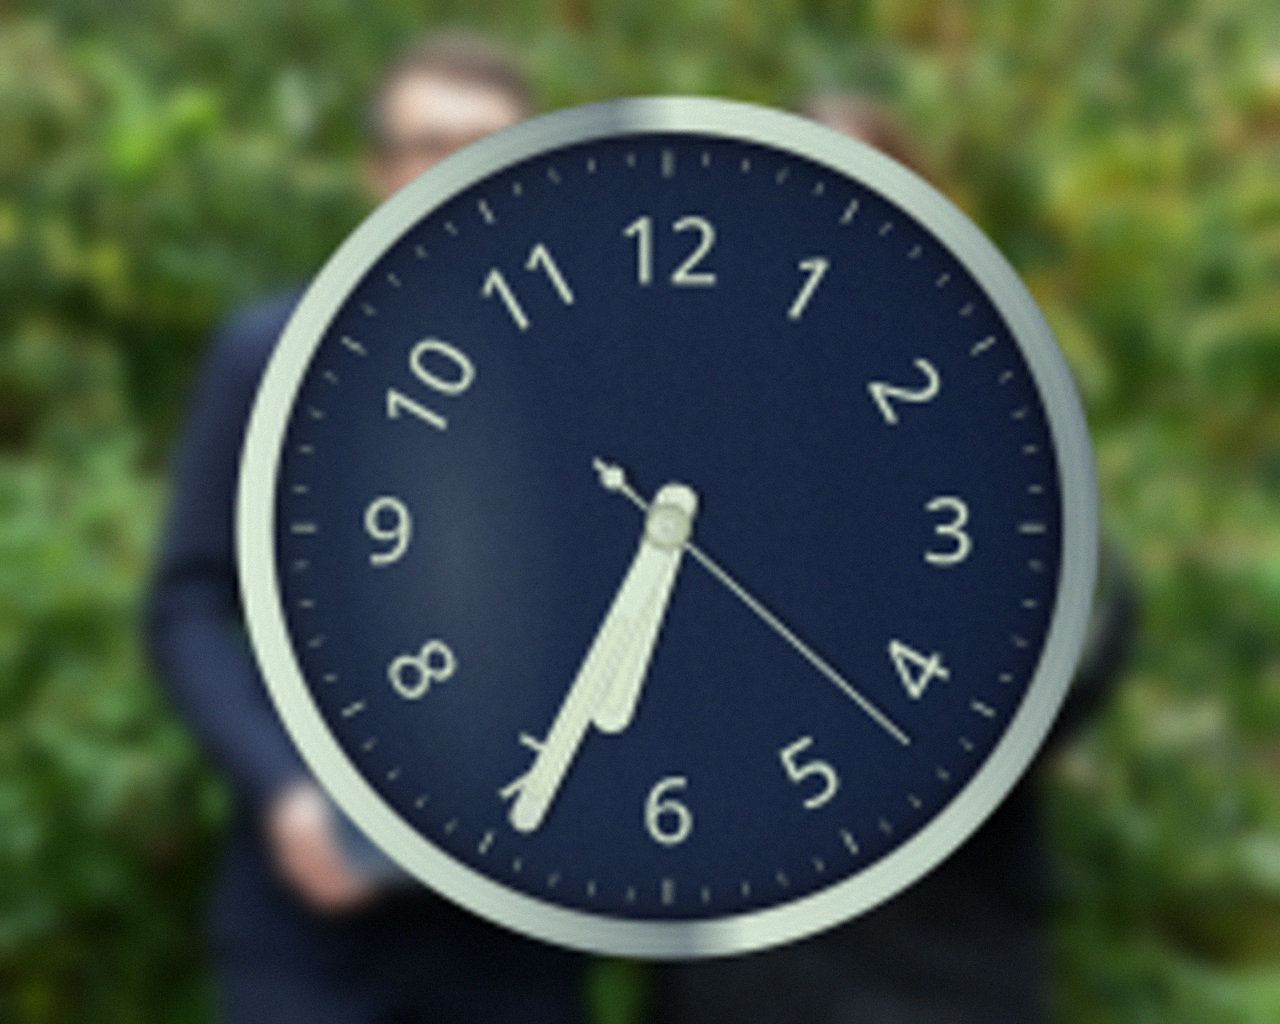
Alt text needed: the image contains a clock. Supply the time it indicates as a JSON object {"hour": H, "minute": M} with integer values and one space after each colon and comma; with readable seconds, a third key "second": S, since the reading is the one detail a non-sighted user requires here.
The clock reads {"hour": 6, "minute": 34, "second": 22}
